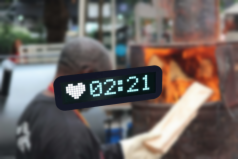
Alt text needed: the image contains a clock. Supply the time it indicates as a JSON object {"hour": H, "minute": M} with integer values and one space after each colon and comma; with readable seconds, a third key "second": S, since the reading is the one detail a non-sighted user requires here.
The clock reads {"hour": 2, "minute": 21}
